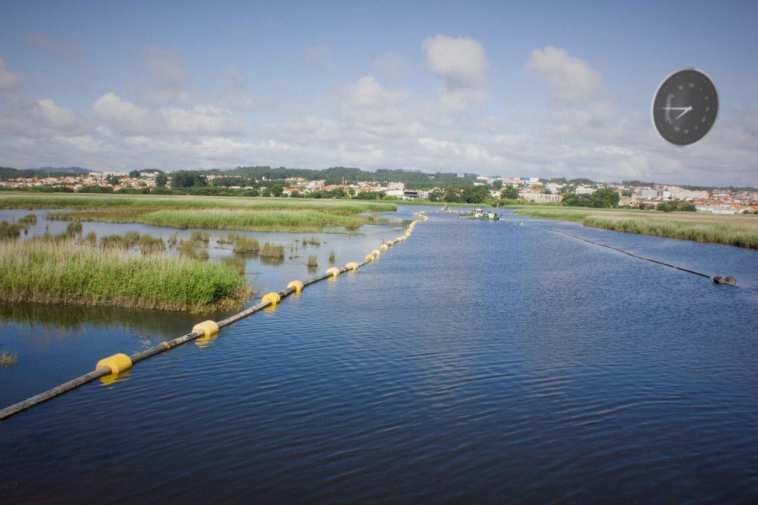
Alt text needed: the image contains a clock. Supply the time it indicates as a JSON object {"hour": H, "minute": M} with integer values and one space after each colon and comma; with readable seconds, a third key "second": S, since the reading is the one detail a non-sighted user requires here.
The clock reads {"hour": 7, "minute": 45}
